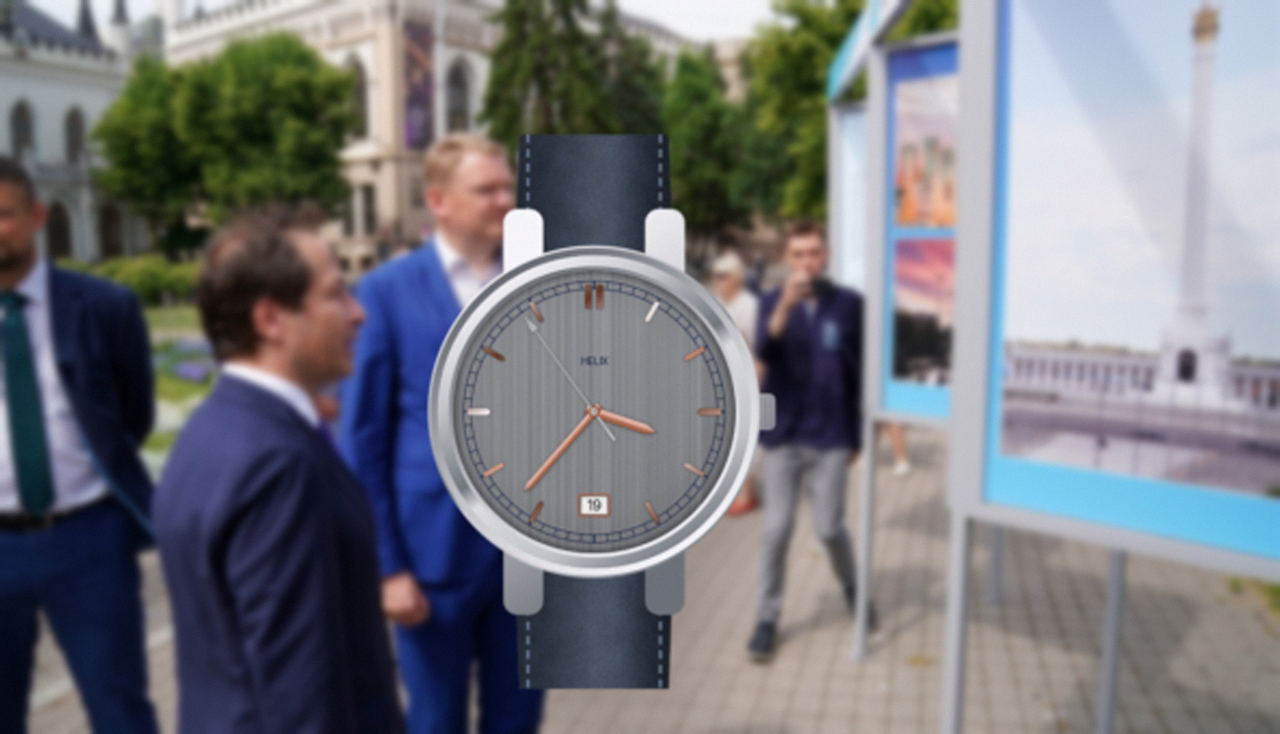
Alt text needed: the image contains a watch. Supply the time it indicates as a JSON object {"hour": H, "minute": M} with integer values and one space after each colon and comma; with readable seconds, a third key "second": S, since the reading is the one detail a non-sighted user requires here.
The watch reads {"hour": 3, "minute": 36, "second": 54}
